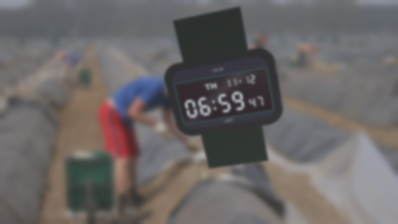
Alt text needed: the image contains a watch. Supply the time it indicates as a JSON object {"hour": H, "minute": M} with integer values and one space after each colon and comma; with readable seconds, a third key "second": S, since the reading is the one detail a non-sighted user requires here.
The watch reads {"hour": 6, "minute": 59}
